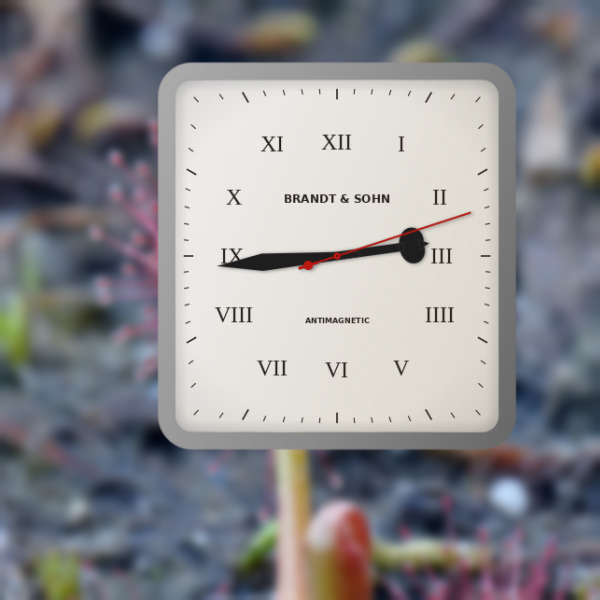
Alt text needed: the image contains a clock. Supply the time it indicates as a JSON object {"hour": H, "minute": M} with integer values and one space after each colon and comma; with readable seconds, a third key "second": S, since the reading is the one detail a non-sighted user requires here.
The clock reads {"hour": 2, "minute": 44, "second": 12}
